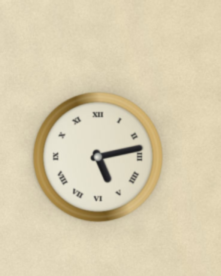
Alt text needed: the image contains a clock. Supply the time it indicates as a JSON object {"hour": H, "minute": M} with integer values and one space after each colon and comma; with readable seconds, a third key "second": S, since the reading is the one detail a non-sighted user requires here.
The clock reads {"hour": 5, "minute": 13}
